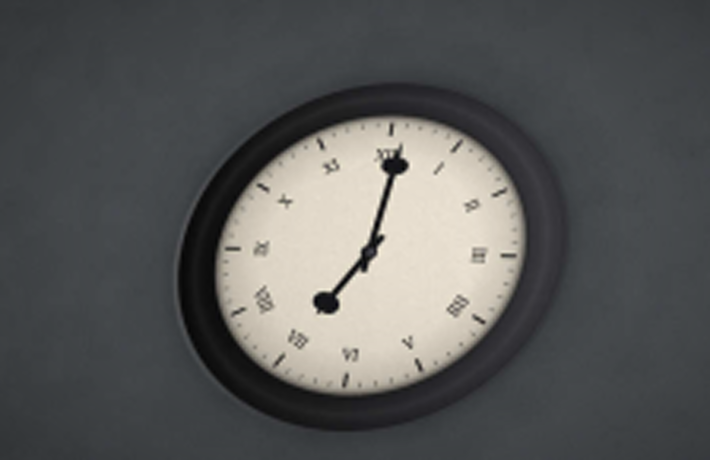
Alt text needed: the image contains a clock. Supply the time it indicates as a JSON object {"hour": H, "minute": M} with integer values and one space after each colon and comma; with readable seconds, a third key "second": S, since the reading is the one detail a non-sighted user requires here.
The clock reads {"hour": 7, "minute": 1}
